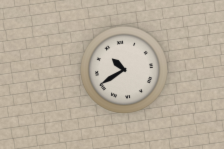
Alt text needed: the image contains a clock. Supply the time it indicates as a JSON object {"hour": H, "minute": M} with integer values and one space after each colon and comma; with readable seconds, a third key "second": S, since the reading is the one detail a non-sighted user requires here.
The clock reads {"hour": 10, "minute": 41}
